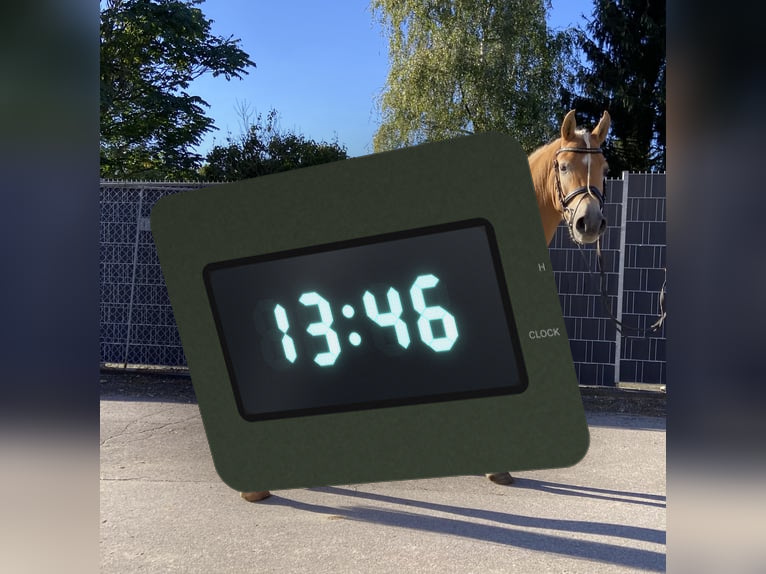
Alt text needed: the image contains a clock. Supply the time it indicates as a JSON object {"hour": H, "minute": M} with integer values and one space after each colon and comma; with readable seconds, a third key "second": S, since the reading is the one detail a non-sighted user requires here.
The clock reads {"hour": 13, "minute": 46}
